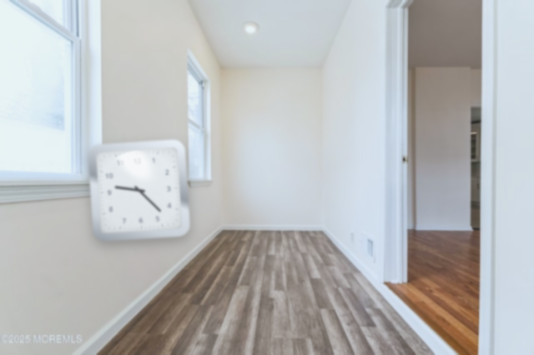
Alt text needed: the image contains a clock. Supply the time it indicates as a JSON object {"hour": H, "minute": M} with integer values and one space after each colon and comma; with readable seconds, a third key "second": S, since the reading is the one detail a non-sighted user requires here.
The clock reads {"hour": 9, "minute": 23}
